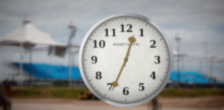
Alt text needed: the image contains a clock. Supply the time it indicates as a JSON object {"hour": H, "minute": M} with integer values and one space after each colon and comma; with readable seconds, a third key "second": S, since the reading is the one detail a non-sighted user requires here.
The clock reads {"hour": 12, "minute": 34}
